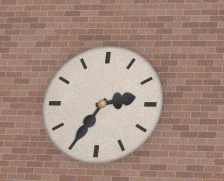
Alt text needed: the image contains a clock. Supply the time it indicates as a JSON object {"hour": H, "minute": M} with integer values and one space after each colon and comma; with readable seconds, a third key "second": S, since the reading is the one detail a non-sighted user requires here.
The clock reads {"hour": 2, "minute": 35}
